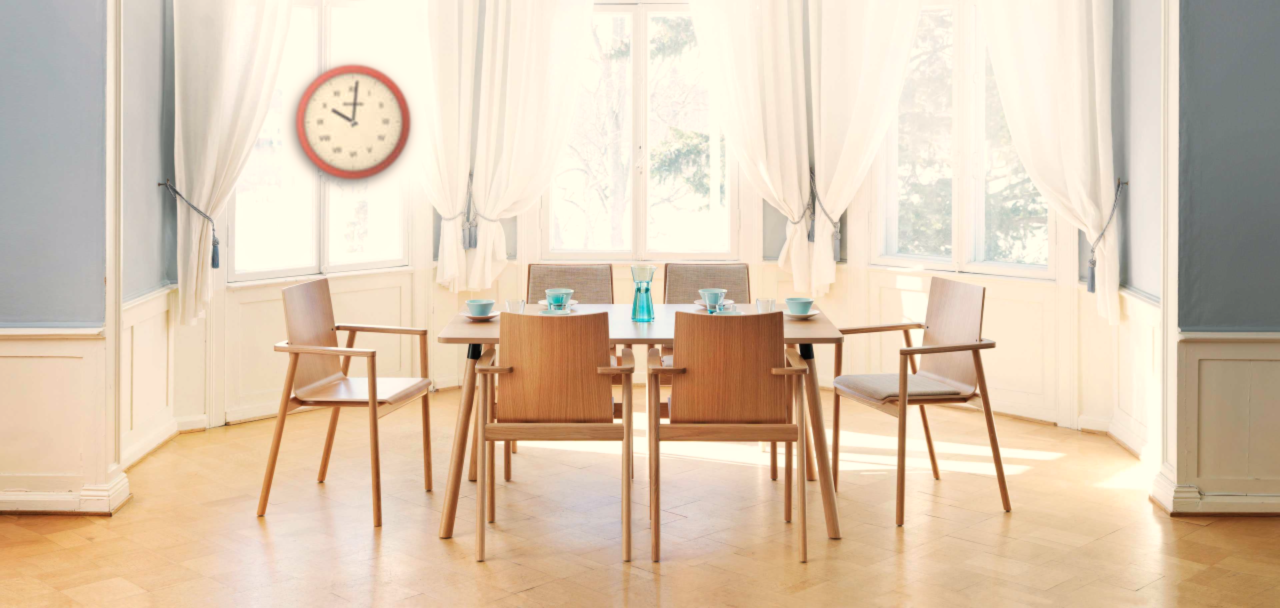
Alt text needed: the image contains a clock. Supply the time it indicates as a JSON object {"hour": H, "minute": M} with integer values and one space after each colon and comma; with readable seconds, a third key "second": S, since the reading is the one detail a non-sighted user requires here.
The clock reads {"hour": 10, "minute": 1}
